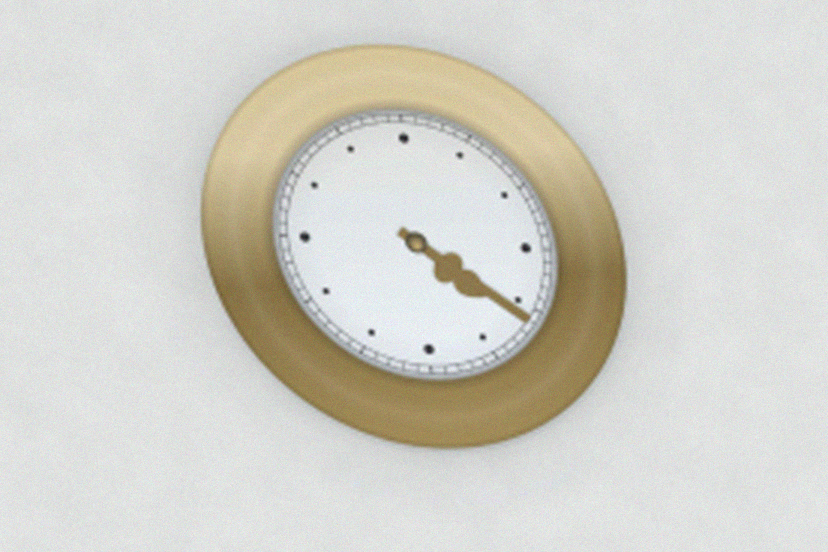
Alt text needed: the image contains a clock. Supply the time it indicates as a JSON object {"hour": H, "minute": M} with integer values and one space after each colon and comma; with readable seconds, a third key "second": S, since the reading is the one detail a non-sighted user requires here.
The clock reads {"hour": 4, "minute": 21}
